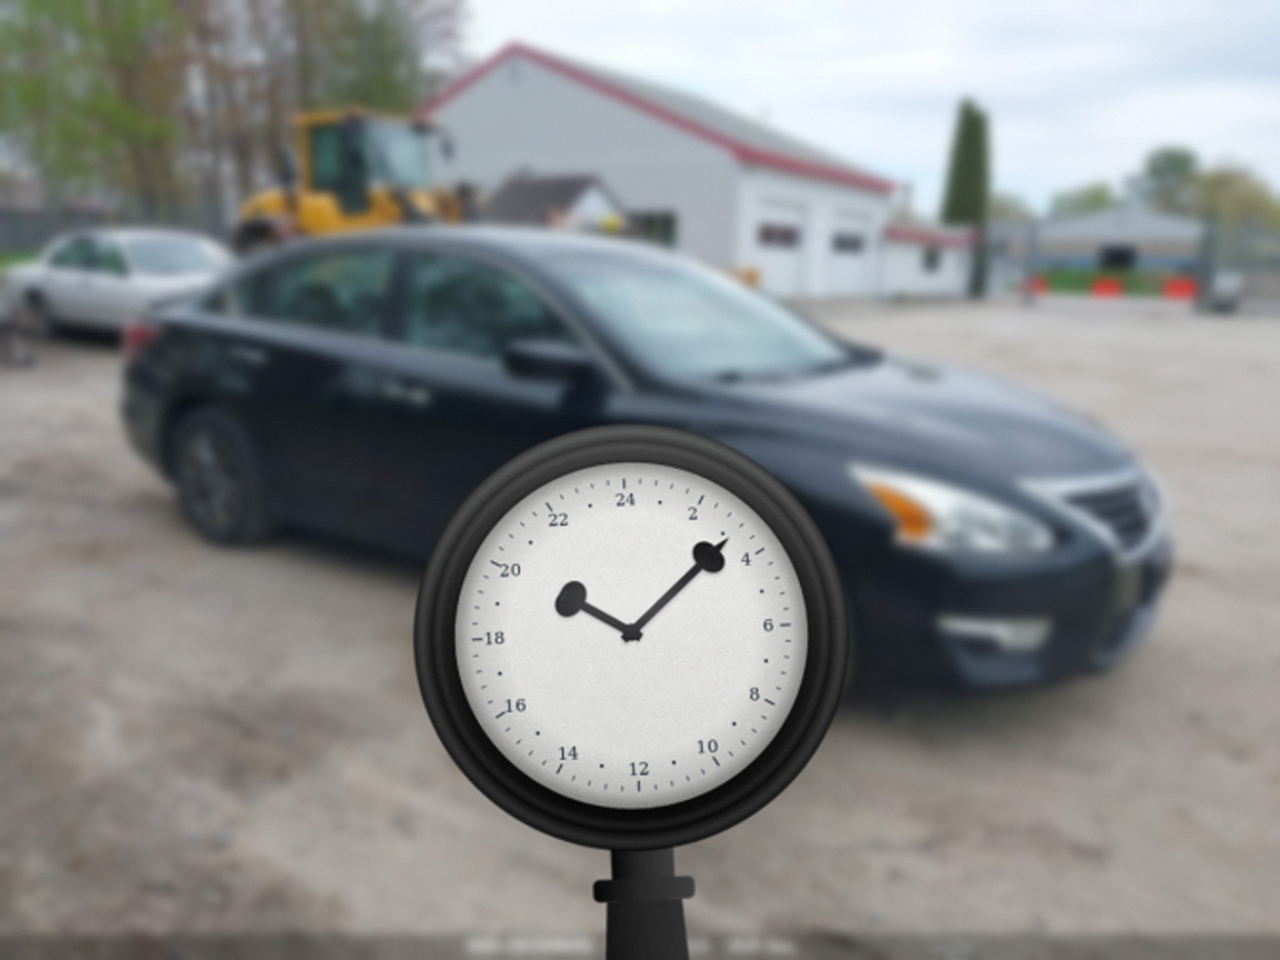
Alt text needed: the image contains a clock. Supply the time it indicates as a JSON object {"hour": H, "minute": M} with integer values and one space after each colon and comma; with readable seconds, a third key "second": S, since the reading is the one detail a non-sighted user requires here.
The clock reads {"hour": 20, "minute": 8}
